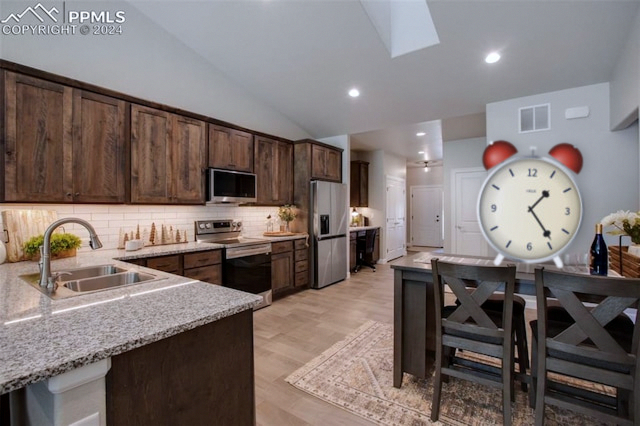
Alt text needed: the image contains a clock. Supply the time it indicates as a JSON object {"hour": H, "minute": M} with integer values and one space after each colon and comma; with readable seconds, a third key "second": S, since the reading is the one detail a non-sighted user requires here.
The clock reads {"hour": 1, "minute": 24}
